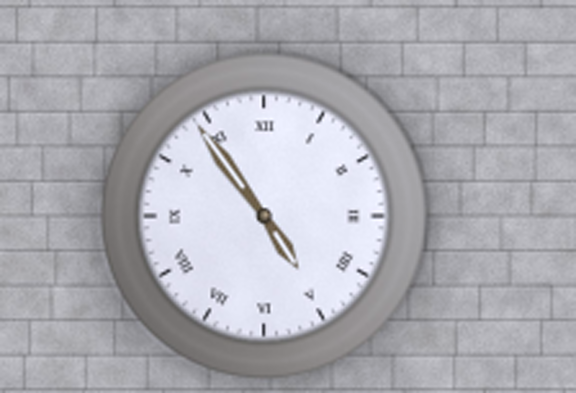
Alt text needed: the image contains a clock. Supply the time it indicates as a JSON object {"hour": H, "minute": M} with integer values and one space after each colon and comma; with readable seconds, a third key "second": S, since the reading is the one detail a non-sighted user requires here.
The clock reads {"hour": 4, "minute": 54}
